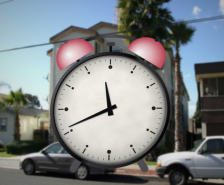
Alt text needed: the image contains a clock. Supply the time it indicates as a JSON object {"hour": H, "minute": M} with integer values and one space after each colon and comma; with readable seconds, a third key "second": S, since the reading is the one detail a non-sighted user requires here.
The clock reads {"hour": 11, "minute": 41}
